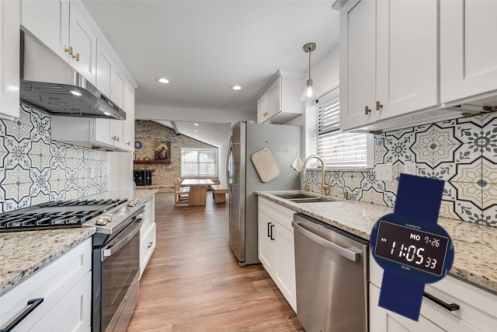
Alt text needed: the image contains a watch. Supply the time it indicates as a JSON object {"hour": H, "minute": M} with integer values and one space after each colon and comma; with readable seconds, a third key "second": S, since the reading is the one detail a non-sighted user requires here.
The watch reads {"hour": 11, "minute": 5, "second": 33}
